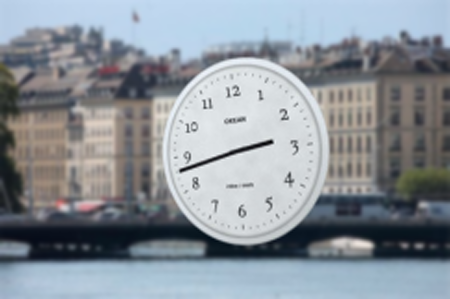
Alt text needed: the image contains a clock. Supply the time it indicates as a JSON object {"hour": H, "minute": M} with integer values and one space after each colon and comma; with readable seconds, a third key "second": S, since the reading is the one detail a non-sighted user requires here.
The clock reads {"hour": 2, "minute": 43}
